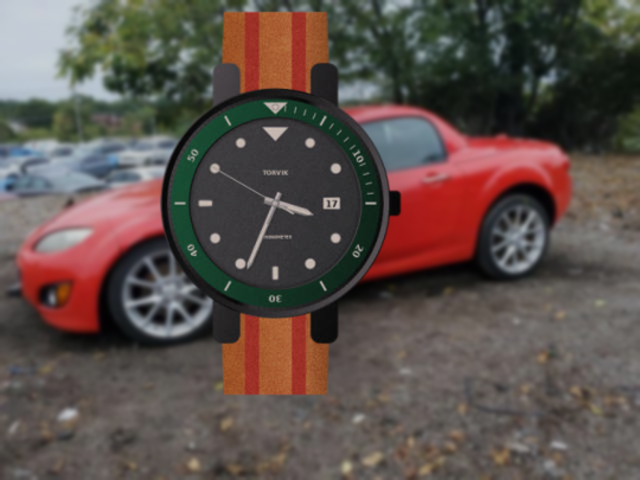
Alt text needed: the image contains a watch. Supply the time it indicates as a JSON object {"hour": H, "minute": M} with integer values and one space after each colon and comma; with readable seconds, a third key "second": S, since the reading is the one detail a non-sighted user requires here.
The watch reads {"hour": 3, "minute": 33, "second": 50}
